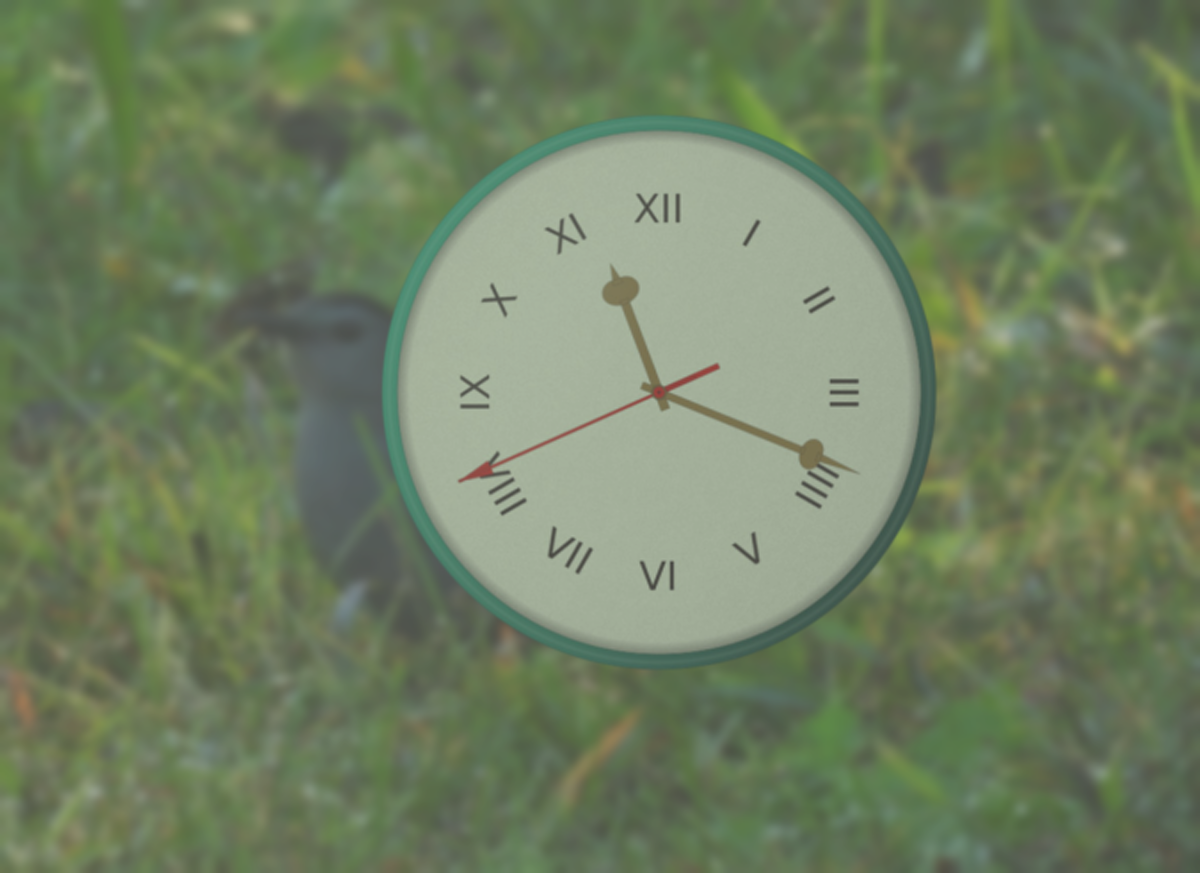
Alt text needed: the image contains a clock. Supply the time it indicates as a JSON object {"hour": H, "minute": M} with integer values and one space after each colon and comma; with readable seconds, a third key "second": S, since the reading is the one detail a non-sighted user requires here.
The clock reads {"hour": 11, "minute": 18, "second": 41}
